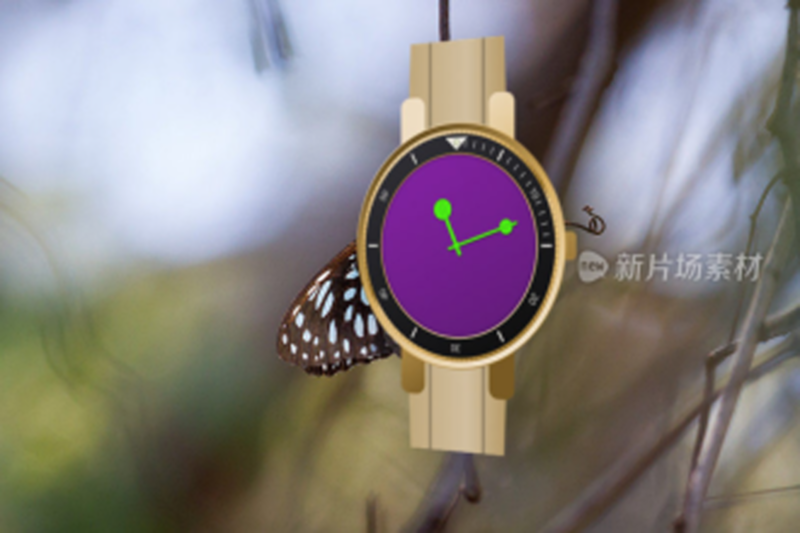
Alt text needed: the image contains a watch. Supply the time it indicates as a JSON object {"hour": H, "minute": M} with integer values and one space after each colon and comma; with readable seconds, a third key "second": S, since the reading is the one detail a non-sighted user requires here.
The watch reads {"hour": 11, "minute": 12}
